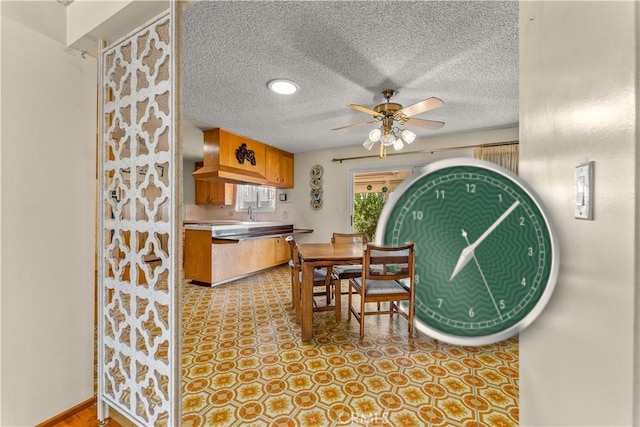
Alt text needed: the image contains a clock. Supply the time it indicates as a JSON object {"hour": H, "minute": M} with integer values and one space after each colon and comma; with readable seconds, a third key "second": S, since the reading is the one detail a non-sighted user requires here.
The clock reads {"hour": 7, "minute": 7, "second": 26}
